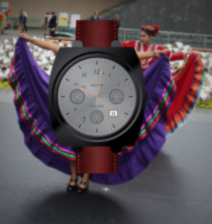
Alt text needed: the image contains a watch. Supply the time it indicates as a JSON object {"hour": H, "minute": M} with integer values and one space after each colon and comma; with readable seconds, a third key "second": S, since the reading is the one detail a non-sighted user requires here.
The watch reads {"hour": 10, "minute": 2}
